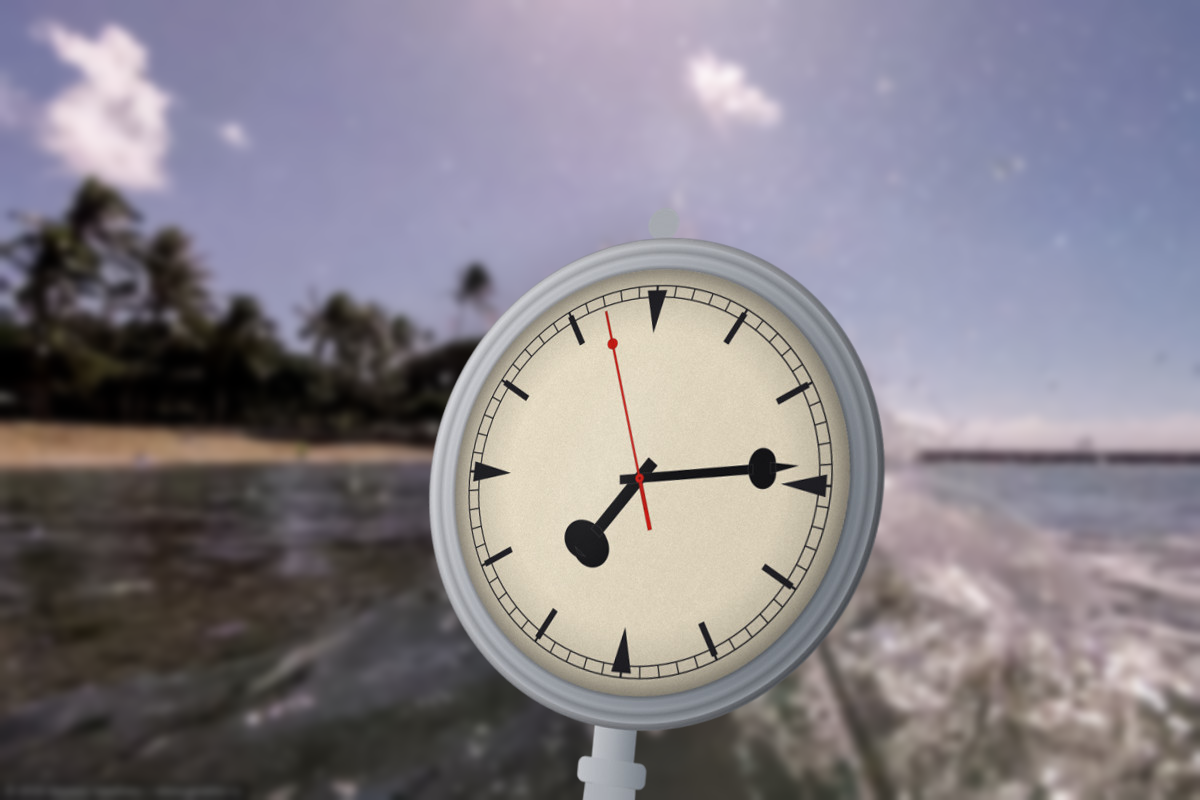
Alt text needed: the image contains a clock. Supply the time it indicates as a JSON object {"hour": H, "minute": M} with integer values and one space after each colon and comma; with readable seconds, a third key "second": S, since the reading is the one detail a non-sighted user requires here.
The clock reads {"hour": 7, "minute": 13, "second": 57}
